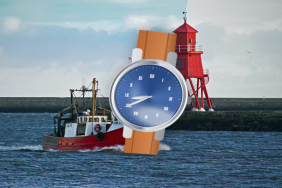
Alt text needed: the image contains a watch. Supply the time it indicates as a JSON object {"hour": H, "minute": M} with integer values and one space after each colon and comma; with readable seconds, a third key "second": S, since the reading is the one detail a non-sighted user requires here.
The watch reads {"hour": 8, "minute": 40}
